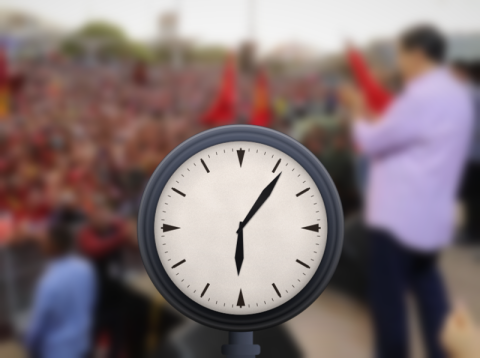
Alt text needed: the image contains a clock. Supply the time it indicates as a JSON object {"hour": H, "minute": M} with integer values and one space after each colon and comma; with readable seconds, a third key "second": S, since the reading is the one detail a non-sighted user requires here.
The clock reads {"hour": 6, "minute": 6}
